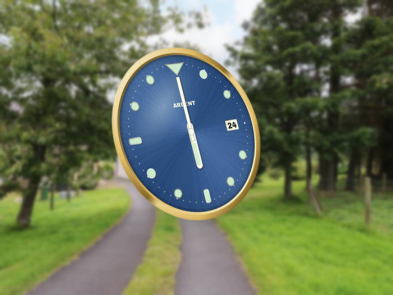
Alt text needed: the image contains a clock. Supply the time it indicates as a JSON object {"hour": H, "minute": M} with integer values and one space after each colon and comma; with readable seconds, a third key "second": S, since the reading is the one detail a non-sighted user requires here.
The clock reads {"hour": 6, "minute": 0}
